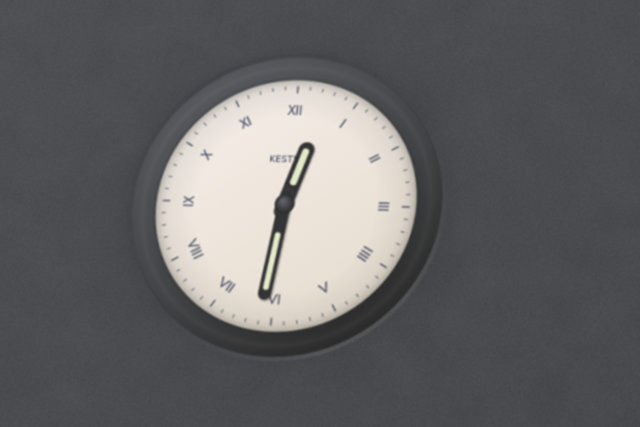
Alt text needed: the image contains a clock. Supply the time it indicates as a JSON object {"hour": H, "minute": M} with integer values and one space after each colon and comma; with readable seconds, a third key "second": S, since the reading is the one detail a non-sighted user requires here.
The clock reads {"hour": 12, "minute": 31}
